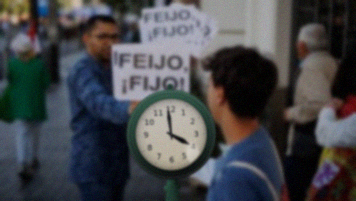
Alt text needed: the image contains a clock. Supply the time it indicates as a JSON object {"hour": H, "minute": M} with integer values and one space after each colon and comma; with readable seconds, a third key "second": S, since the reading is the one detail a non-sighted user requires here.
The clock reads {"hour": 3, "minute": 59}
